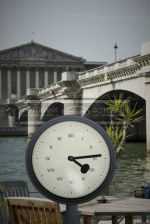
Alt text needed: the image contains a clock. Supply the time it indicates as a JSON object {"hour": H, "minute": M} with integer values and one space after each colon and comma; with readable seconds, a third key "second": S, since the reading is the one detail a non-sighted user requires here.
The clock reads {"hour": 4, "minute": 14}
